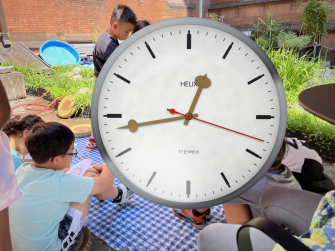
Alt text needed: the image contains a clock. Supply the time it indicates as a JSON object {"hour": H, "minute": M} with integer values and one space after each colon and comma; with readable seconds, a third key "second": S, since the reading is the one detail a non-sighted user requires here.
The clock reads {"hour": 12, "minute": 43, "second": 18}
